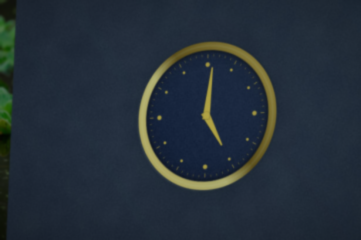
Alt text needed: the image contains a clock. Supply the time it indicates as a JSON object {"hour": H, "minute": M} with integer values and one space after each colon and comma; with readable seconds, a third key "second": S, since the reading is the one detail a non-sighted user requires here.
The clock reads {"hour": 5, "minute": 1}
